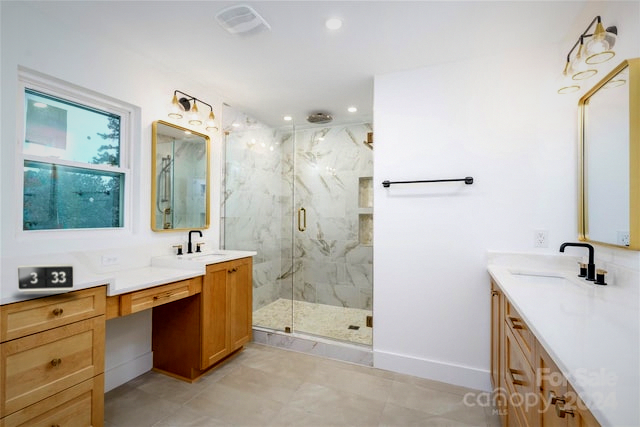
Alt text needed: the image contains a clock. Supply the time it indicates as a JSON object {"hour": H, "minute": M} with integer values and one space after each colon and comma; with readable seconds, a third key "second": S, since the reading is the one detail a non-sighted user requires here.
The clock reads {"hour": 3, "minute": 33}
